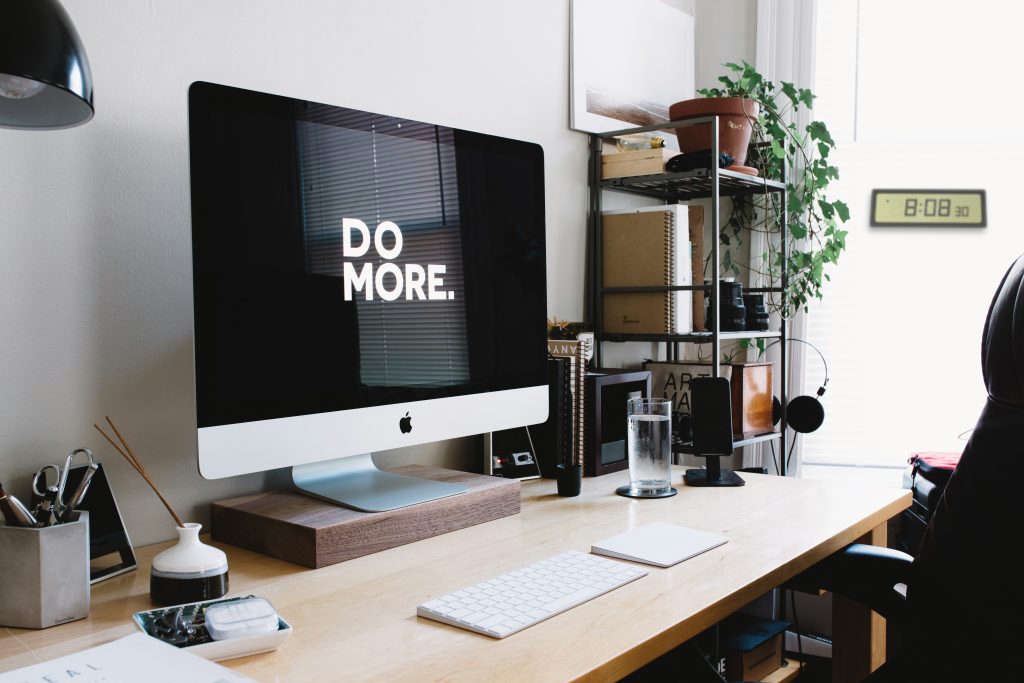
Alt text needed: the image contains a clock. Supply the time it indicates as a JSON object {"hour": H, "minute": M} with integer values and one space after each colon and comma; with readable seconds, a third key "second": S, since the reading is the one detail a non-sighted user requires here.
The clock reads {"hour": 8, "minute": 8}
